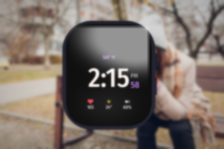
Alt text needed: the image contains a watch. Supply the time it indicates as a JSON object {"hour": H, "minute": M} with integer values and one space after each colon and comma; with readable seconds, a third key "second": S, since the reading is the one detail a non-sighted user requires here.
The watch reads {"hour": 2, "minute": 15}
